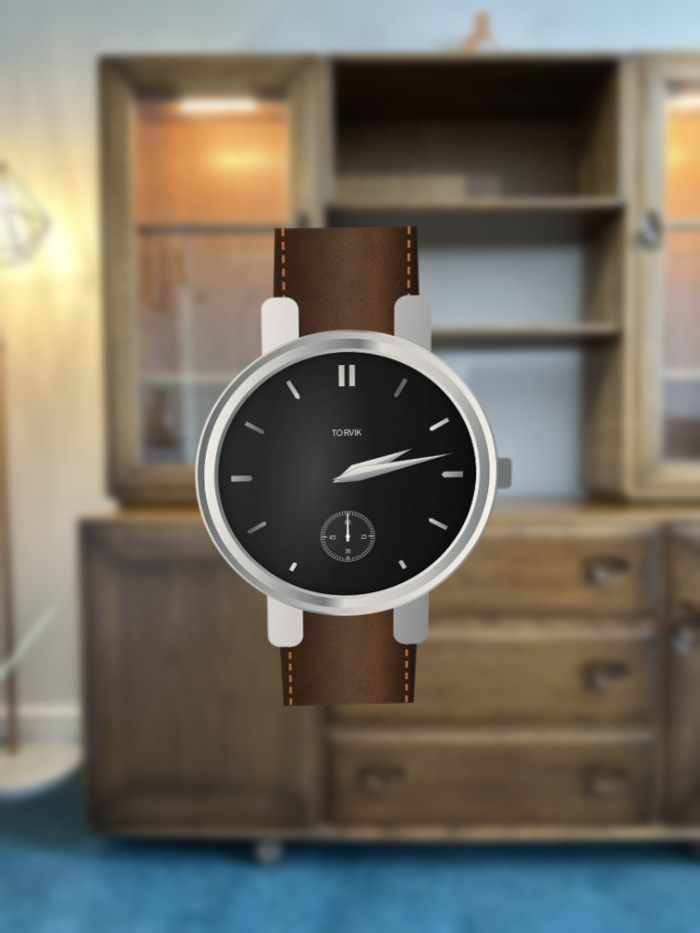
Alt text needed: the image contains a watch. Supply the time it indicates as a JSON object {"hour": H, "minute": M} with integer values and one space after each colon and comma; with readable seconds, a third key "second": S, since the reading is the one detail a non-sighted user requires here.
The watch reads {"hour": 2, "minute": 13}
